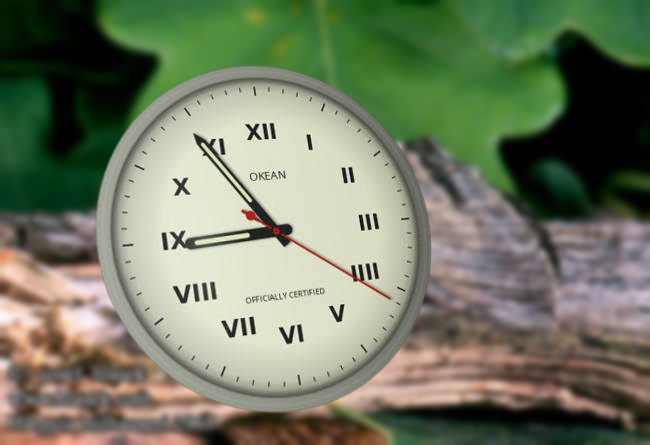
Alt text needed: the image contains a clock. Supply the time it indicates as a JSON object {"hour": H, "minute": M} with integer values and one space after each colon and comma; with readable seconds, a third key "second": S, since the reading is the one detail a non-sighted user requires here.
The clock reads {"hour": 8, "minute": 54, "second": 21}
